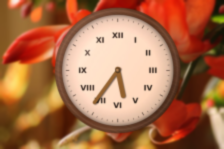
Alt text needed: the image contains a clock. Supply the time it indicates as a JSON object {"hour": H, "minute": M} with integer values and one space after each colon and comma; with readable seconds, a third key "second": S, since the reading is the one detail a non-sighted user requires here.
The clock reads {"hour": 5, "minute": 36}
